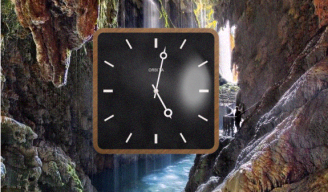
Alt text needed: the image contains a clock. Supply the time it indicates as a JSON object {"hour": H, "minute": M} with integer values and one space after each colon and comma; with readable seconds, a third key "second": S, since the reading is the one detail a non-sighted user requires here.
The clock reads {"hour": 5, "minute": 2}
